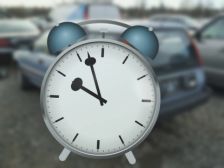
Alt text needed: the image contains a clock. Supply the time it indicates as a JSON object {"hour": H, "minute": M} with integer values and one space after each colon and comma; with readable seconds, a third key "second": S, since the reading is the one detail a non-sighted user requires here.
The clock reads {"hour": 9, "minute": 57}
